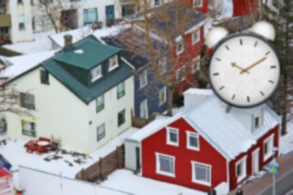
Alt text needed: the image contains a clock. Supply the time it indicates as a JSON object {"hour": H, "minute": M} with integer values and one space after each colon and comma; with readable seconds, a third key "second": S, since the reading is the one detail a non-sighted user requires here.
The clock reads {"hour": 10, "minute": 11}
